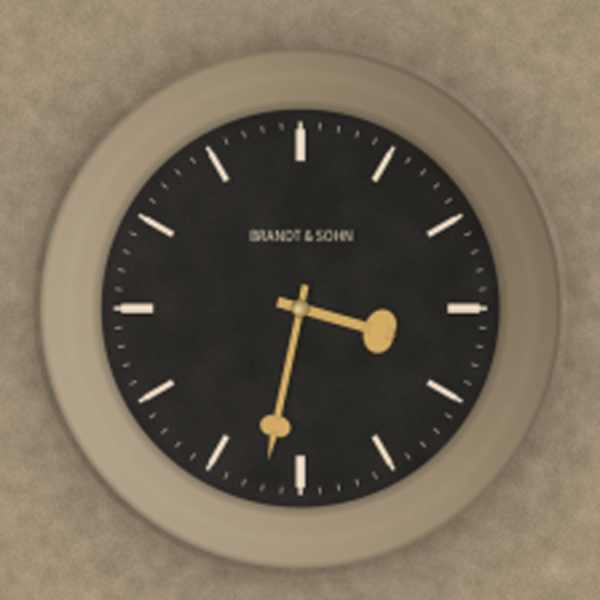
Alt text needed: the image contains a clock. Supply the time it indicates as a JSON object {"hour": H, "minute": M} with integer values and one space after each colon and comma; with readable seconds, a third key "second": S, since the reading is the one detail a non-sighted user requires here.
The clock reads {"hour": 3, "minute": 32}
